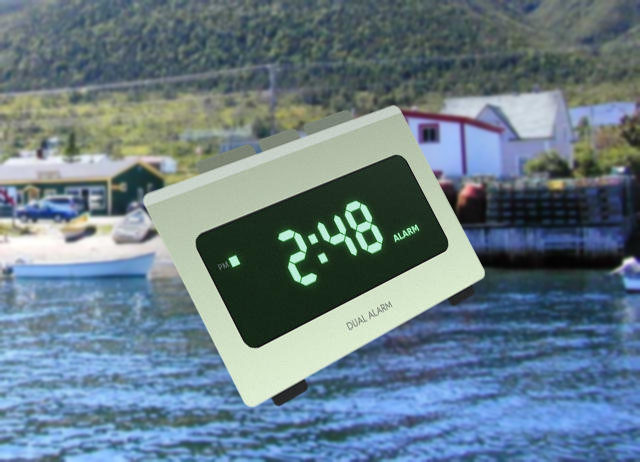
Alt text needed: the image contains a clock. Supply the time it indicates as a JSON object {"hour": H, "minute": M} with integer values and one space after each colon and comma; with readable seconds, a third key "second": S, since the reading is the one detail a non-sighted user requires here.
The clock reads {"hour": 2, "minute": 48}
